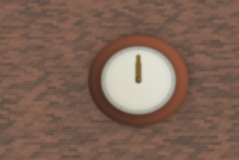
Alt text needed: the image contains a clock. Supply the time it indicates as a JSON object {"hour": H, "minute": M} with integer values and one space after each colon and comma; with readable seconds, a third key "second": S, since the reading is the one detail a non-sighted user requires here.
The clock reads {"hour": 12, "minute": 0}
